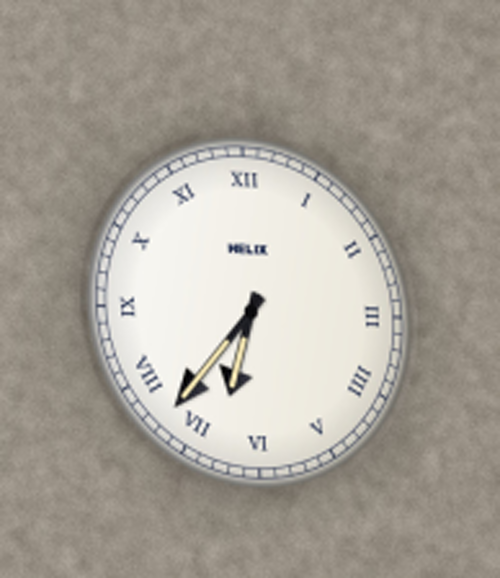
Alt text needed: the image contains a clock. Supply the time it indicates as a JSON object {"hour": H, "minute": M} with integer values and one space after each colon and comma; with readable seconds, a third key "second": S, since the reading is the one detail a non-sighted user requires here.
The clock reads {"hour": 6, "minute": 37}
